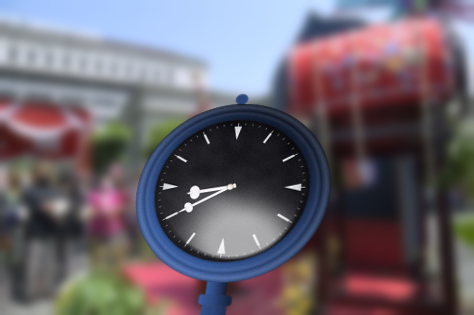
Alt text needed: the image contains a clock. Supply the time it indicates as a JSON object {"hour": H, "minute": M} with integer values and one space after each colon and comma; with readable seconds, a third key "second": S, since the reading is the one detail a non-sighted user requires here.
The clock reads {"hour": 8, "minute": 40}
